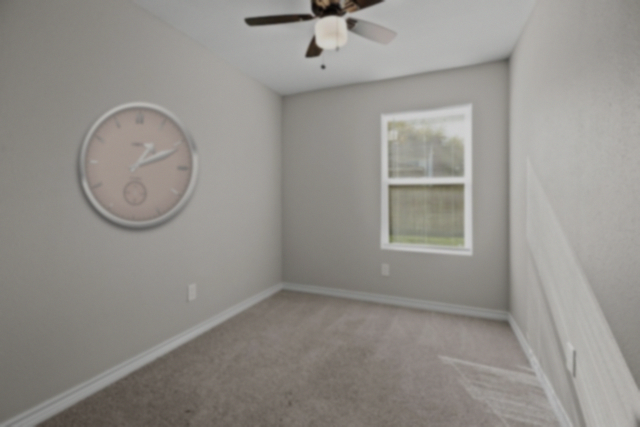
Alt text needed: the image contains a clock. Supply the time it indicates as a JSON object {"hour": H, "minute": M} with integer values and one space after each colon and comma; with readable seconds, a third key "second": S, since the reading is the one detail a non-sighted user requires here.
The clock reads {"hour": 1, "minute": 11}
